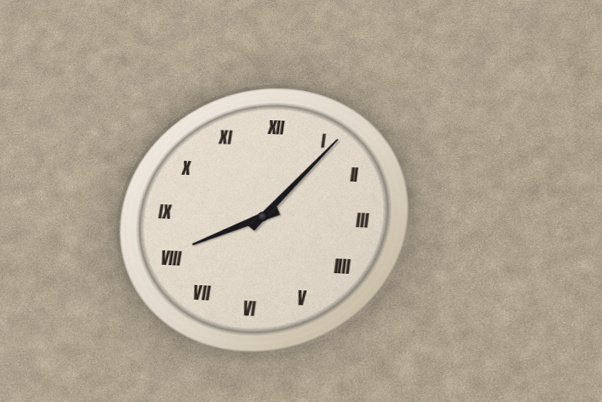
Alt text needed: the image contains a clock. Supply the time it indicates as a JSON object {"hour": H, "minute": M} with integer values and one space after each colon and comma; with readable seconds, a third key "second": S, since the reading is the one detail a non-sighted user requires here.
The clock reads {"hour": 8, "minute": 6}
